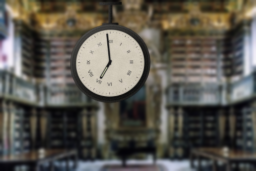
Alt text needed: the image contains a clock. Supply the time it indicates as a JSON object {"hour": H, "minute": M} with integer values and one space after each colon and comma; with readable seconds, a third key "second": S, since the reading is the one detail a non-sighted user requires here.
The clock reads {"hour": 6, "minute": 59}
